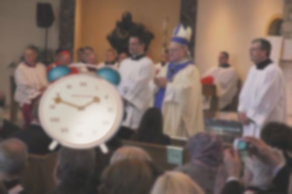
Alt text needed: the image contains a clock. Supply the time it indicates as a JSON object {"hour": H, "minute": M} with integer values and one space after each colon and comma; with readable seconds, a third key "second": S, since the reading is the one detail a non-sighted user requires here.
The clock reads {"hour": 1, "minute": 48}
